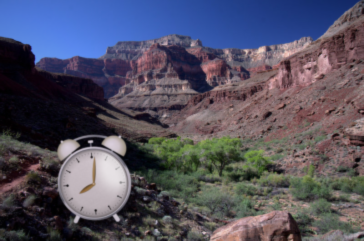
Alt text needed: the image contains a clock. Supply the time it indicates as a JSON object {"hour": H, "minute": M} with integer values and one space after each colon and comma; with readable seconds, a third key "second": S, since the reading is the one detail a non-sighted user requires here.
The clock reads {"hour": 8, "minute": 1}
